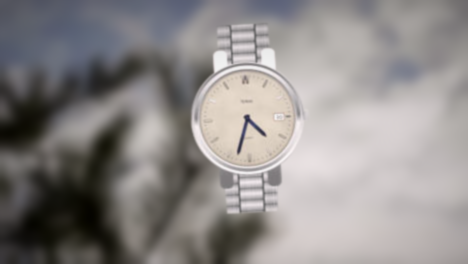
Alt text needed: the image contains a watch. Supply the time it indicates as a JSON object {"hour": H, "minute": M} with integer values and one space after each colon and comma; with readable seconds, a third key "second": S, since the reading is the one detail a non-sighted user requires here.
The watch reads {"hour": 4, "minute": 33}
